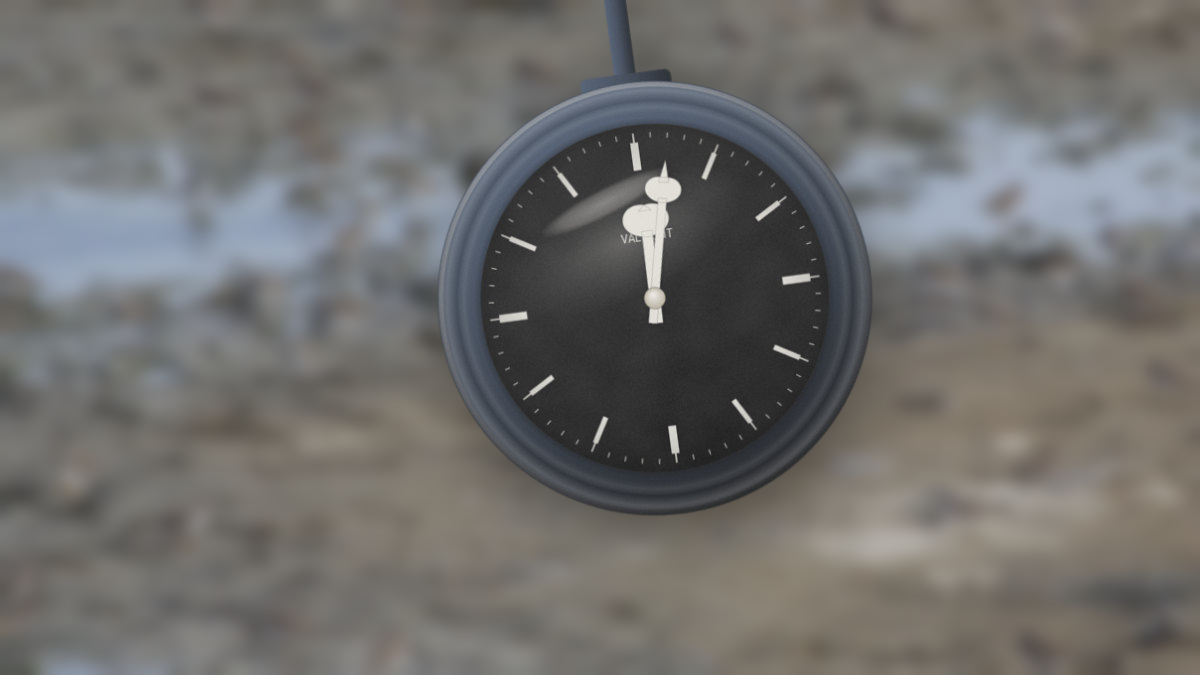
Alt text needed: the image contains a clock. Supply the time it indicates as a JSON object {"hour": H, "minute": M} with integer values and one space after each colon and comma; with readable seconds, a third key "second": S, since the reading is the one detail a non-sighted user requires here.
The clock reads {"hour": 12, "minute": 2}
